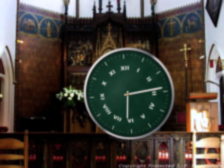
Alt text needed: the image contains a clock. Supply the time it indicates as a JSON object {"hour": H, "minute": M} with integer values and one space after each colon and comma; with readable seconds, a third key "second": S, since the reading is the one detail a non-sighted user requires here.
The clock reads {"hour": 6, "minute": 14}
